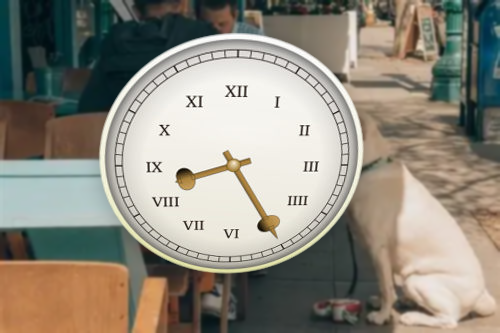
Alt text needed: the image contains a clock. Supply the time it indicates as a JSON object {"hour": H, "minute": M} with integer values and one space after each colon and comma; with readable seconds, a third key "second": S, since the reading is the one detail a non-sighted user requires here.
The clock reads {"hour": 8, "minute": 25}
